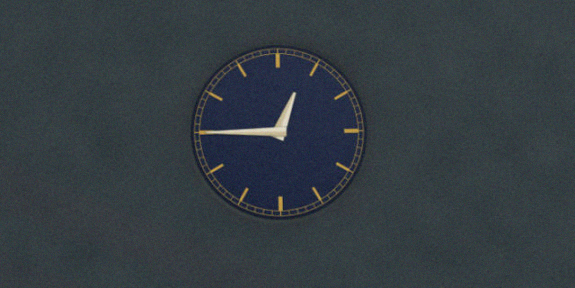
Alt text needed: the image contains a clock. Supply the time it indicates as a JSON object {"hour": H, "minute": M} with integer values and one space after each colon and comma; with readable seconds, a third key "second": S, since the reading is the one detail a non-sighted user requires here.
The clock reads {"hour": 12, "minute": 45}
